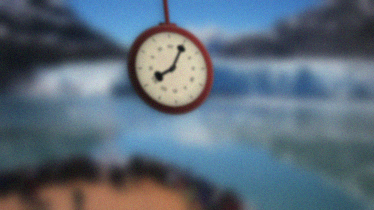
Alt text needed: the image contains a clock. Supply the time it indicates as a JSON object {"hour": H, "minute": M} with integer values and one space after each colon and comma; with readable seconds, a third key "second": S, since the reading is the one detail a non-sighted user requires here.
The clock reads {"hour": 8, "minute": 5}
